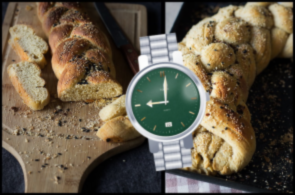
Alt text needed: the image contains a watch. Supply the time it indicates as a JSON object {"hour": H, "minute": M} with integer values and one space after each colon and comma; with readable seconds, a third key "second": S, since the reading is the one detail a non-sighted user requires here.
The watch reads {"hour": 9, "minute": 1}
